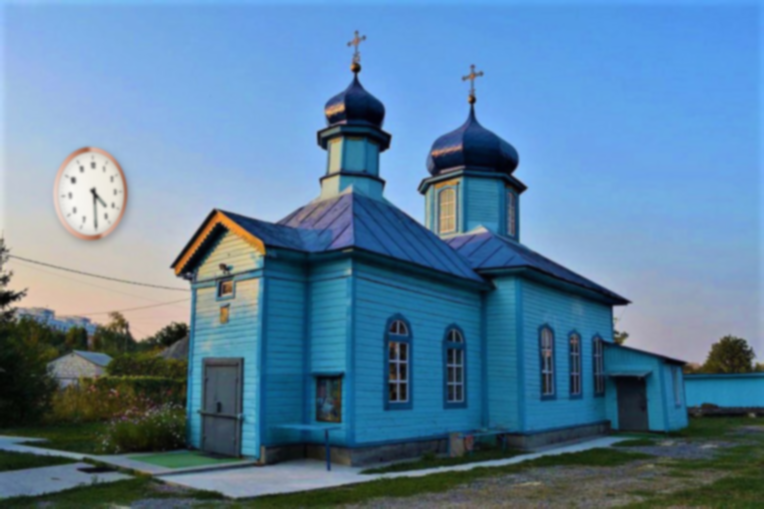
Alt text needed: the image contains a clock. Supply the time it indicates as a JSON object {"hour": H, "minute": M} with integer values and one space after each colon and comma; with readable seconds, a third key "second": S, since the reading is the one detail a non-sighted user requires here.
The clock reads {"hour": 4, "minute": 30}
